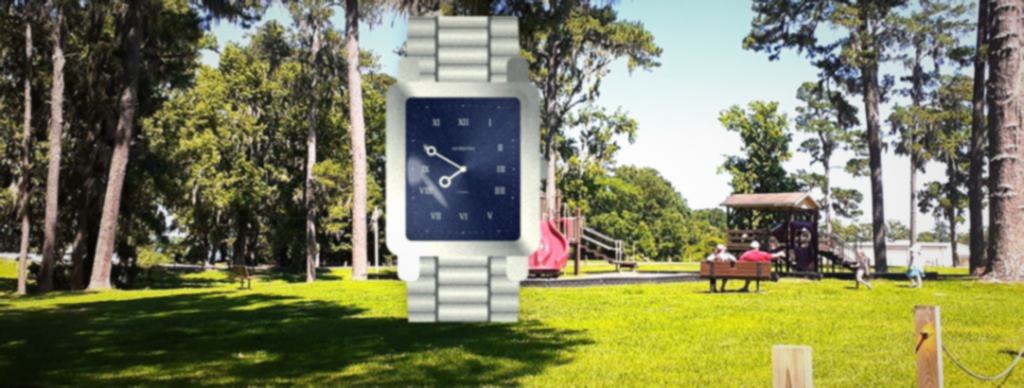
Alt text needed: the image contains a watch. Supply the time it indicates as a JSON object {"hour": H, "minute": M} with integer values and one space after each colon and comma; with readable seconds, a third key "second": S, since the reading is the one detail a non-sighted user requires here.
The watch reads {"hour": 7, "minute": 50}
